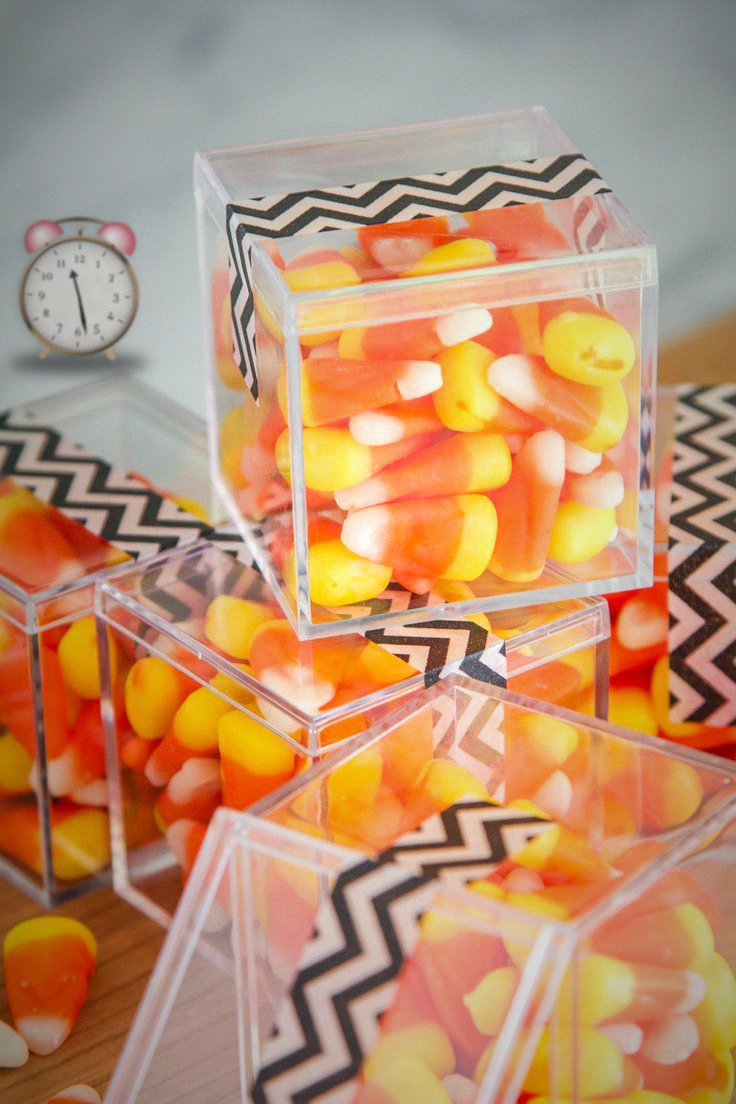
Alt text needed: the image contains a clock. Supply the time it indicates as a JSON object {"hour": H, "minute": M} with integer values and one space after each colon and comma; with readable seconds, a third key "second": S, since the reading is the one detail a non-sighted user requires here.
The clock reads {"hour": 11, "minute": 28}
